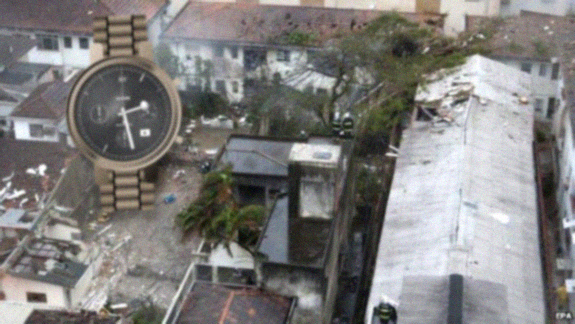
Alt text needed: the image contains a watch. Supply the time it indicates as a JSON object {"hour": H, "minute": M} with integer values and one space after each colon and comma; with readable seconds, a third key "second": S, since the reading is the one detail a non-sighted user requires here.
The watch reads {"hour": 2, "minute": 28}
